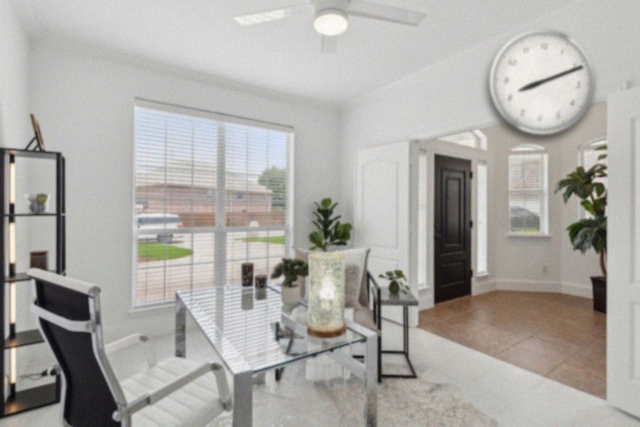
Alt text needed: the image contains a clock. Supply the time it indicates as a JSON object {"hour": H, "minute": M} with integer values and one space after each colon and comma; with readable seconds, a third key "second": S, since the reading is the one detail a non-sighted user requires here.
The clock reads {"hour": 8, "minute": 11}
